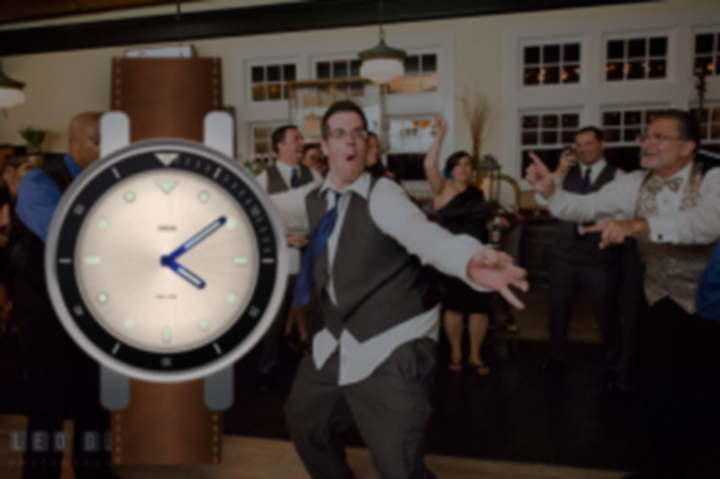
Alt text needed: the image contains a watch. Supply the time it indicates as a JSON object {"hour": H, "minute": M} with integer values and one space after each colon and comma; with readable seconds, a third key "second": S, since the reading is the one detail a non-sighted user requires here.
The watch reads {"hour": 4, "minute": 9}
